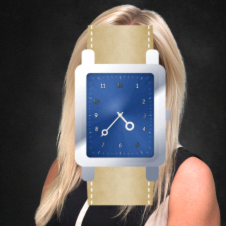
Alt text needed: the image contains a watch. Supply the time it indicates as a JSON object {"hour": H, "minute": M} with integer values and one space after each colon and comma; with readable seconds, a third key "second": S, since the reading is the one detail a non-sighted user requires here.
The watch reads {"hour": 4, "minute": 37}
